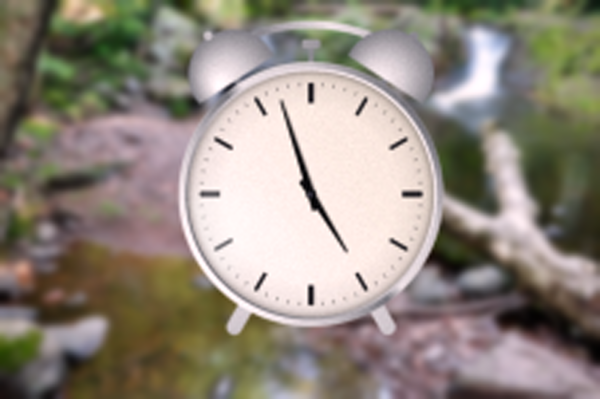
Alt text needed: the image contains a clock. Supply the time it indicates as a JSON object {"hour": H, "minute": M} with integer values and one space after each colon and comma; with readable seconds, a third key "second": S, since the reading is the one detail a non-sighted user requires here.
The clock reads {"hour": 4, "minute": 57}
